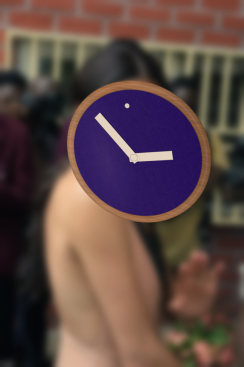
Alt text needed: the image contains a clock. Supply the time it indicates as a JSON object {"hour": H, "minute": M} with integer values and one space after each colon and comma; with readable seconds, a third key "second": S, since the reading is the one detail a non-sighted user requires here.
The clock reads {"hour": 2, "minute": 54}
